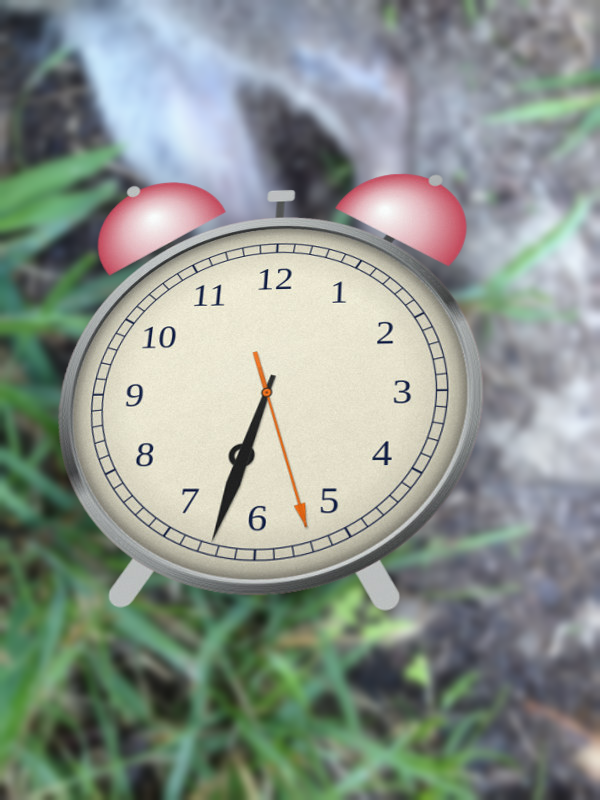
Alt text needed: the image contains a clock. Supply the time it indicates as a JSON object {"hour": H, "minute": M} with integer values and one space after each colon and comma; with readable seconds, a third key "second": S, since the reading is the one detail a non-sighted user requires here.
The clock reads {"hour": 6, "minute": 32, "second": 27}
